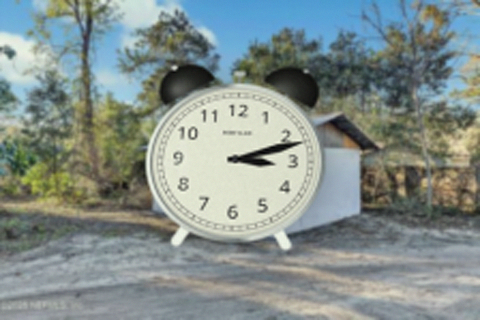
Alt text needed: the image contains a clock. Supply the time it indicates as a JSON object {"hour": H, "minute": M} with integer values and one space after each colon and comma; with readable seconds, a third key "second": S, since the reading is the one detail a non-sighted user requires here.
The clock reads {"hour": 3, "minute": 12}
